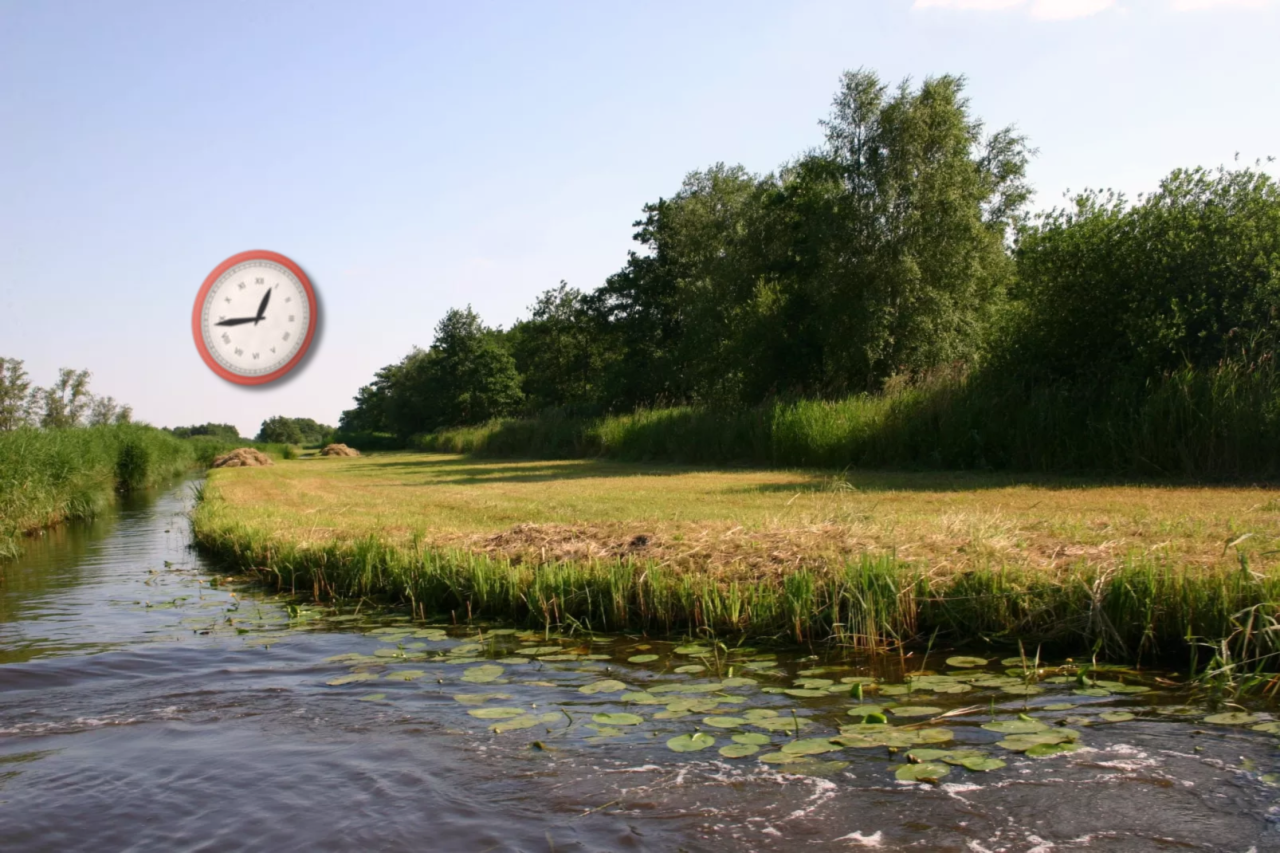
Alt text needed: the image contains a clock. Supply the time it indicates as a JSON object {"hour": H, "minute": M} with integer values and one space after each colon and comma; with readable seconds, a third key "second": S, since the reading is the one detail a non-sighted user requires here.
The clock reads {"hour": 12, "minute": 44}
